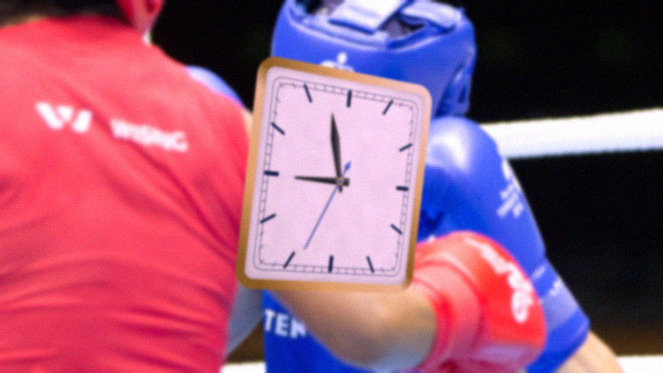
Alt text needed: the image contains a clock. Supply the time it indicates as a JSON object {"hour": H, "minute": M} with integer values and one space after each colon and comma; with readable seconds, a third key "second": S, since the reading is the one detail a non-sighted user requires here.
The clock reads {"hour": 8, "minute": 57, "second": 34}
